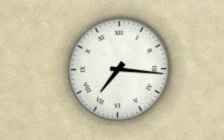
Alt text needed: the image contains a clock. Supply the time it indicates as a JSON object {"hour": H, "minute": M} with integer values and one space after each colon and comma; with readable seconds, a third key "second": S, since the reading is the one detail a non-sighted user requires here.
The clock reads {"hour": 7, "minute": 16}
